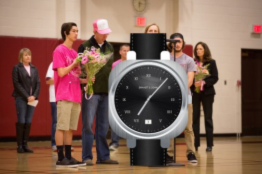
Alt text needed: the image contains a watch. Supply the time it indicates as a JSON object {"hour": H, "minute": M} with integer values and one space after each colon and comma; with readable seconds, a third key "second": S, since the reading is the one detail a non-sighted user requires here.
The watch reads {"hour": 7, "minute": 7}
